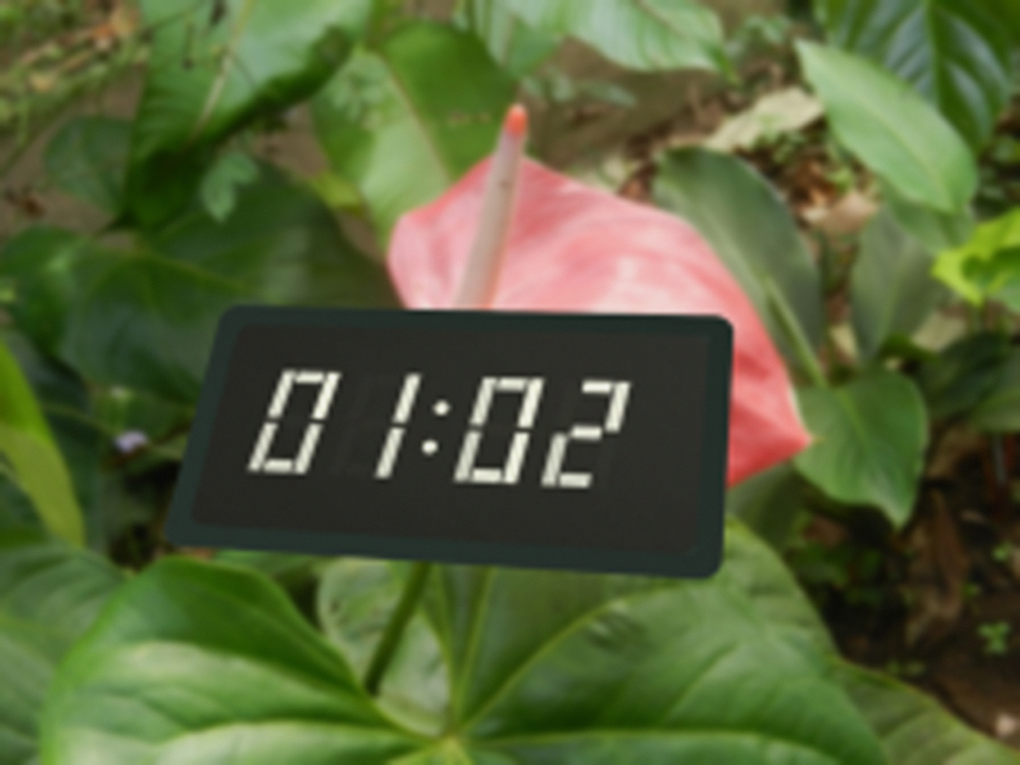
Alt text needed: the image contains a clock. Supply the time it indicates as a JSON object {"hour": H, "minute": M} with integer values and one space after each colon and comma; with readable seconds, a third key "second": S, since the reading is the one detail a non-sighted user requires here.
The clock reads {"hour": 1, "minute": 2}
